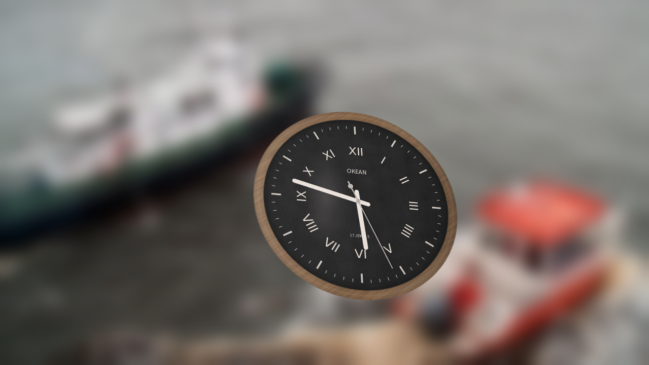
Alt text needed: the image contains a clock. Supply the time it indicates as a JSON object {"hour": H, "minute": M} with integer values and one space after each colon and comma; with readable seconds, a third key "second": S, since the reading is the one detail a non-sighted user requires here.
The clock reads {"hour": 5, "minute": 47, "second": 26}
